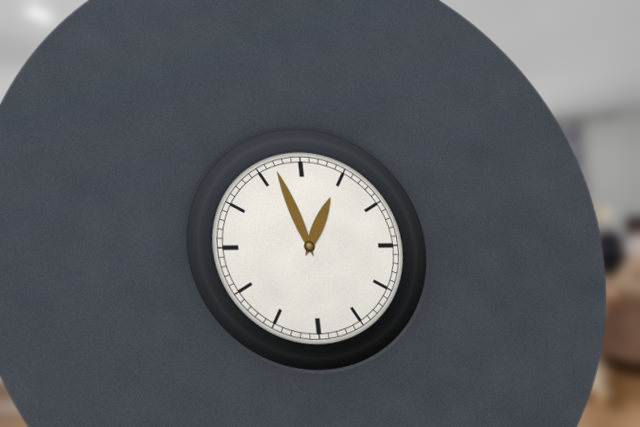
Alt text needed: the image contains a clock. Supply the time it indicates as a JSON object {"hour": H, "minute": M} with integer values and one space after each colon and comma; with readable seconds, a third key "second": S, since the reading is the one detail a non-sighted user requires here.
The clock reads {"hour": 12, "minute": 57}
